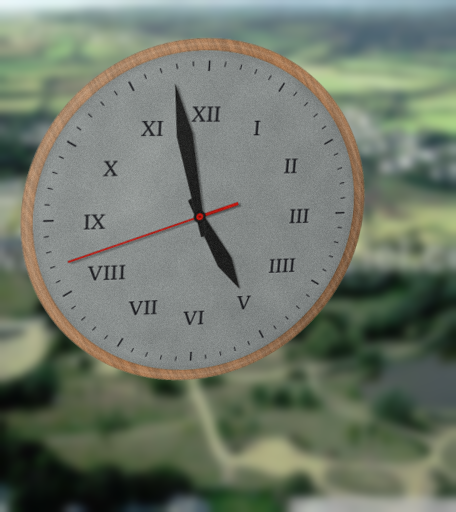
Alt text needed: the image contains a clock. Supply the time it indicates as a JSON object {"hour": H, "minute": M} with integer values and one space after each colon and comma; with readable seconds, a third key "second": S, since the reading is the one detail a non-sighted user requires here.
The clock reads {"hour": 4, "minute": 57, "second": 42}
